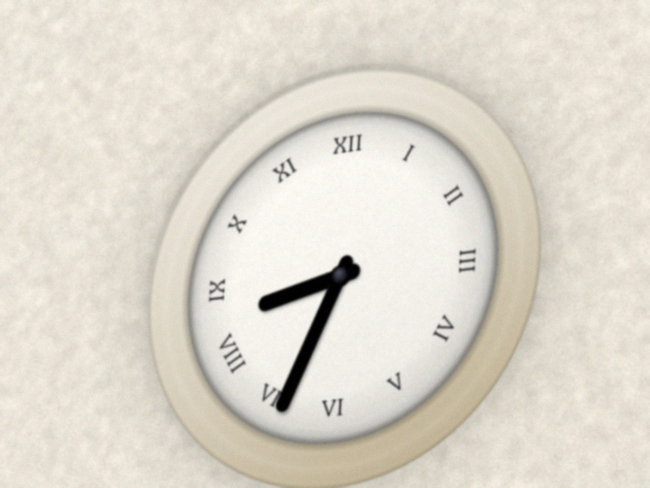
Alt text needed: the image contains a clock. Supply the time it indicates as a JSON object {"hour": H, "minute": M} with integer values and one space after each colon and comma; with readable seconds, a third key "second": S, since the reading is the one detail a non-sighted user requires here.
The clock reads {"hour": 8, "minute": 34}
